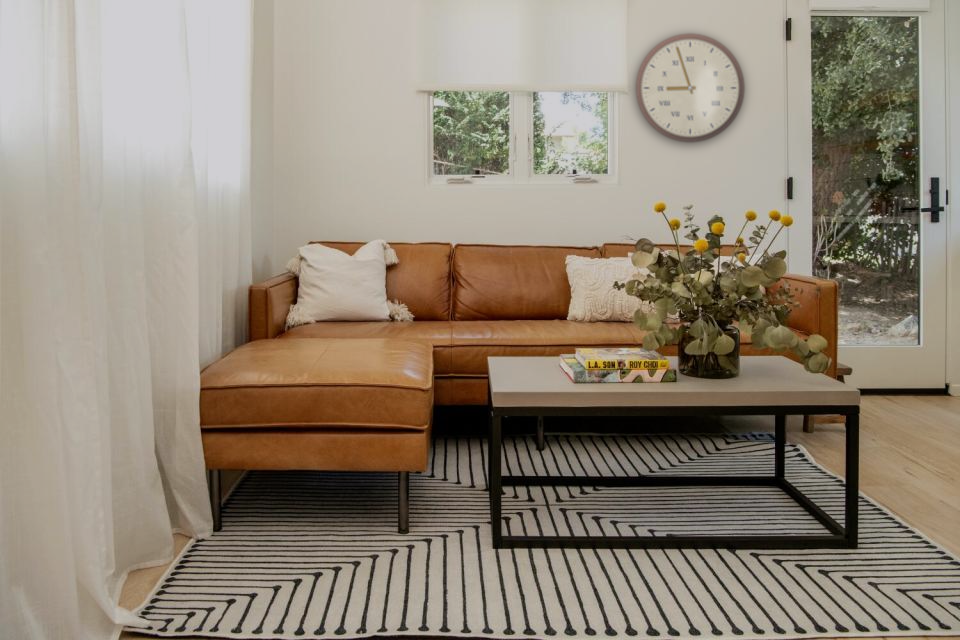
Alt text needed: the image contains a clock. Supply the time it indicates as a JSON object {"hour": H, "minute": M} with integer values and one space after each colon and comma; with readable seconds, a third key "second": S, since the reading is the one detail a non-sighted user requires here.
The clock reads {"hour": 8, "minute": 57}
